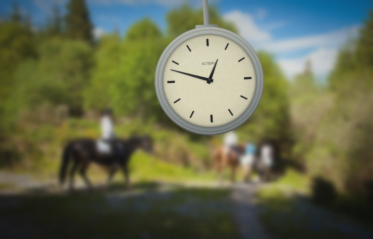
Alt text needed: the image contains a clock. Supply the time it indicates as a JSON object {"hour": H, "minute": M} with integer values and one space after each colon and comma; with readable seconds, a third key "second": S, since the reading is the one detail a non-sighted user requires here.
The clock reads {"hour": 12, "minute": 48}
